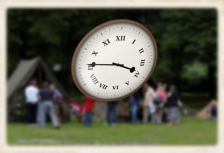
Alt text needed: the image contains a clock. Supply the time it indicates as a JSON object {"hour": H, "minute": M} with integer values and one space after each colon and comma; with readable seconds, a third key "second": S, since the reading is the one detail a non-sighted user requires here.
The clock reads {"hour": 3, "minute": 46}
